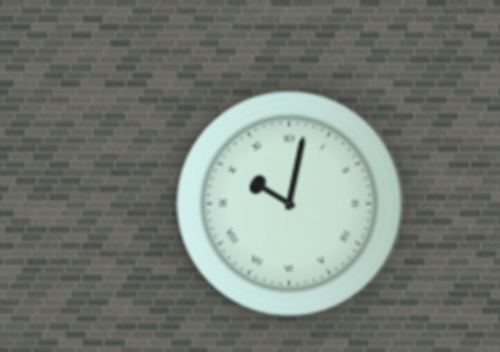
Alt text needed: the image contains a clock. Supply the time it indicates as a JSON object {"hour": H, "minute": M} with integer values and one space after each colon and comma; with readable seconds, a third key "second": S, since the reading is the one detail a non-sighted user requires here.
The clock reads {"hour": 10, "minute": 2}
